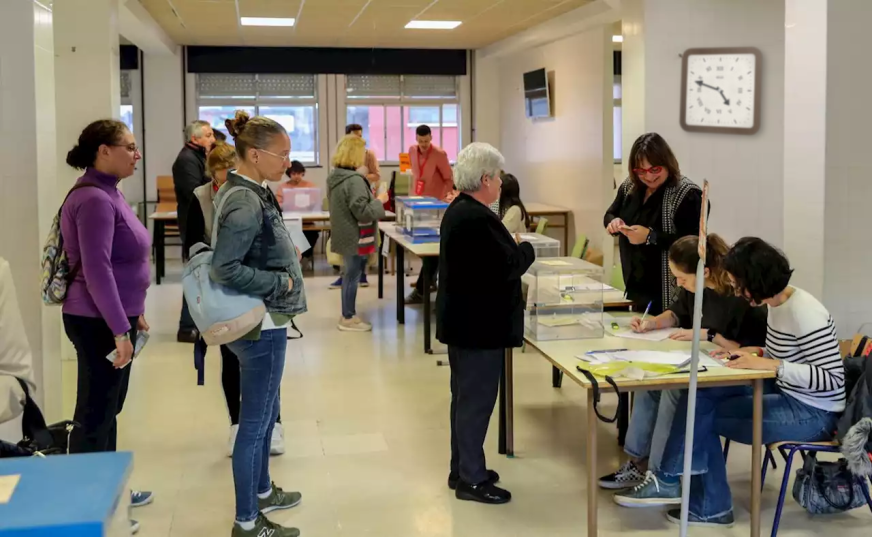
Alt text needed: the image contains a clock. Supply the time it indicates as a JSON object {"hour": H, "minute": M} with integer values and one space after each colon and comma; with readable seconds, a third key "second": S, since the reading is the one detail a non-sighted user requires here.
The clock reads {"hour": 4, "minute": 48}
